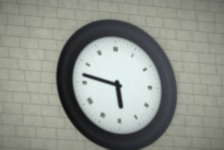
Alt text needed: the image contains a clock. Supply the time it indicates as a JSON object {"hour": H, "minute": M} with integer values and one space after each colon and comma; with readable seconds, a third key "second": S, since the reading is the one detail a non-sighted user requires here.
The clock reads {"hour": 5, "minute": 47}
